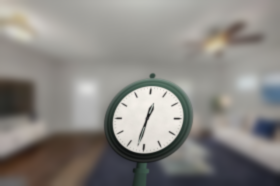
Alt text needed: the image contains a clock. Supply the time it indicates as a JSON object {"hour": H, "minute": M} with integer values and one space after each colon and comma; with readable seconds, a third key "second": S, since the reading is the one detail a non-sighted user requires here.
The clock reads {"hour": 12, "minute": 32}
